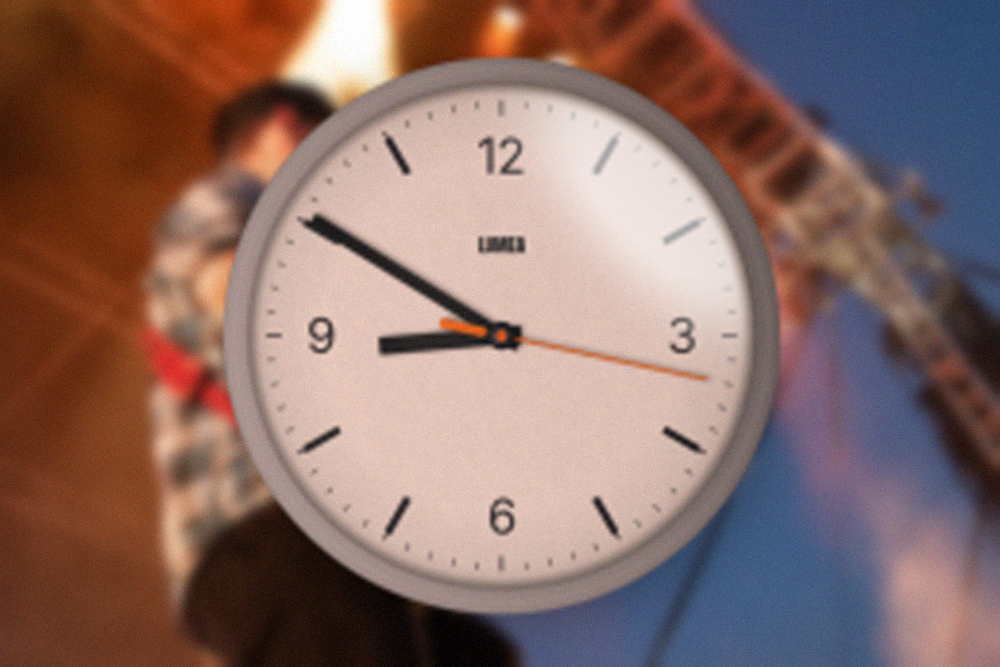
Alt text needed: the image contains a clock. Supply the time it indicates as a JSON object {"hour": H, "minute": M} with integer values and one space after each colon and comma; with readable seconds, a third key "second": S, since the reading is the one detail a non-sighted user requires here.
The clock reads {"hour": 8, "minute": 50, "second": 17}
